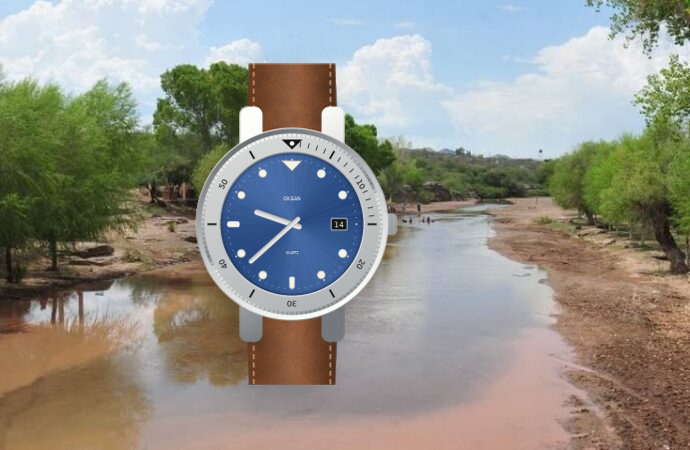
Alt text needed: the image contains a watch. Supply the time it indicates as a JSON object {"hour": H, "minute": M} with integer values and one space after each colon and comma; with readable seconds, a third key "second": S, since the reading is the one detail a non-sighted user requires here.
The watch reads {"hour": 9, "minute": 38}
